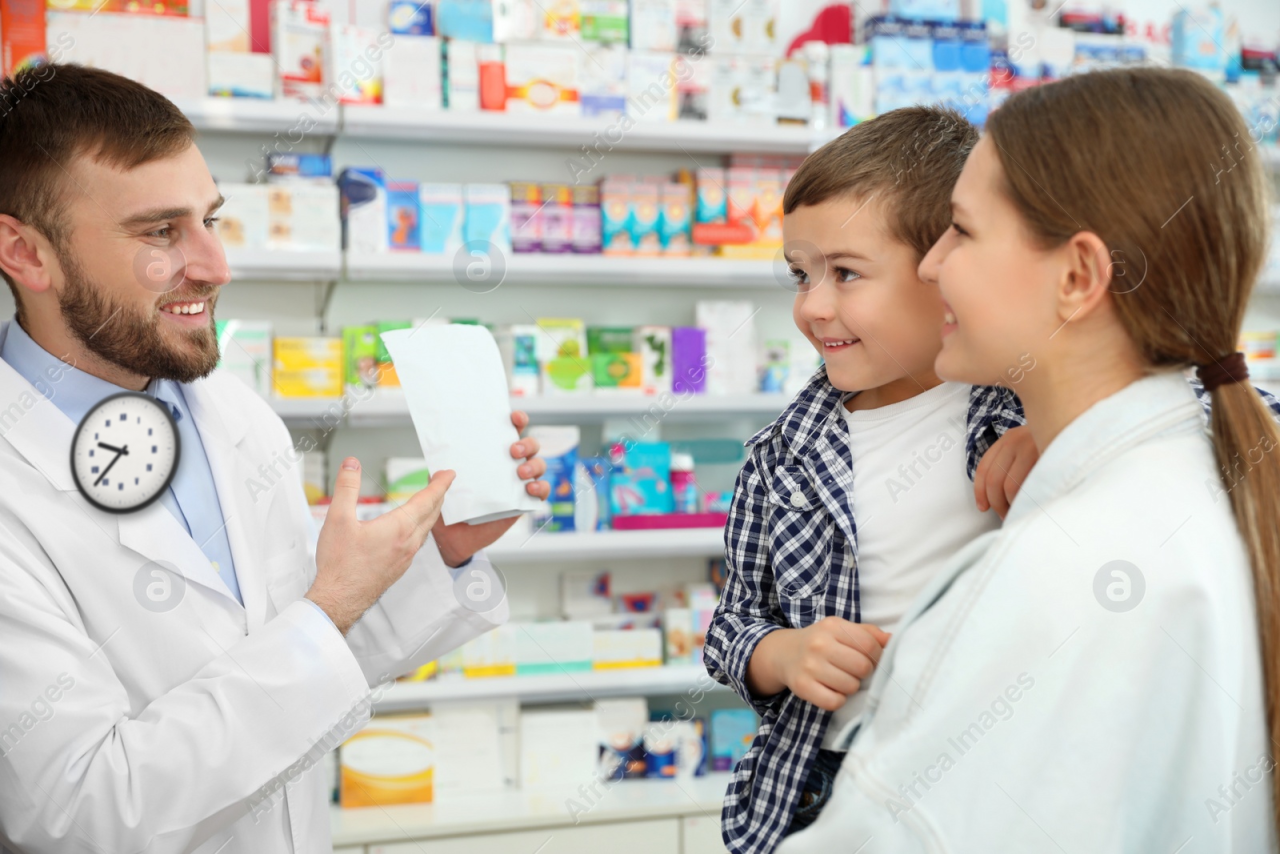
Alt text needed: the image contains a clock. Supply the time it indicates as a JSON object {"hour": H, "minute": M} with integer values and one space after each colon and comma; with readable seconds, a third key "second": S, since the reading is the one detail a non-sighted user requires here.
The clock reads {"hour": 9, "minute": 37}
